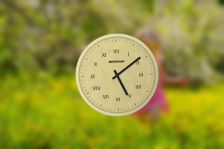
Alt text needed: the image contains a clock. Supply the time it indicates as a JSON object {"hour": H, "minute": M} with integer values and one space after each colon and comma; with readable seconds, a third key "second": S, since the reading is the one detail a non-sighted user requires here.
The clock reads {"hour": 5, "minute": 9}
